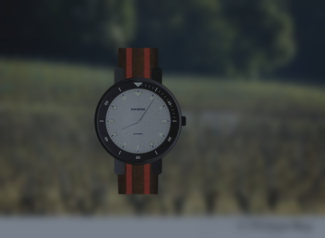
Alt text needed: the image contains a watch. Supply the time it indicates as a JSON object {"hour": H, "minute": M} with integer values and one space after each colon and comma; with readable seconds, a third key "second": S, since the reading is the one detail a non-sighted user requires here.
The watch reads {"hour": 8, "minute": 6}
